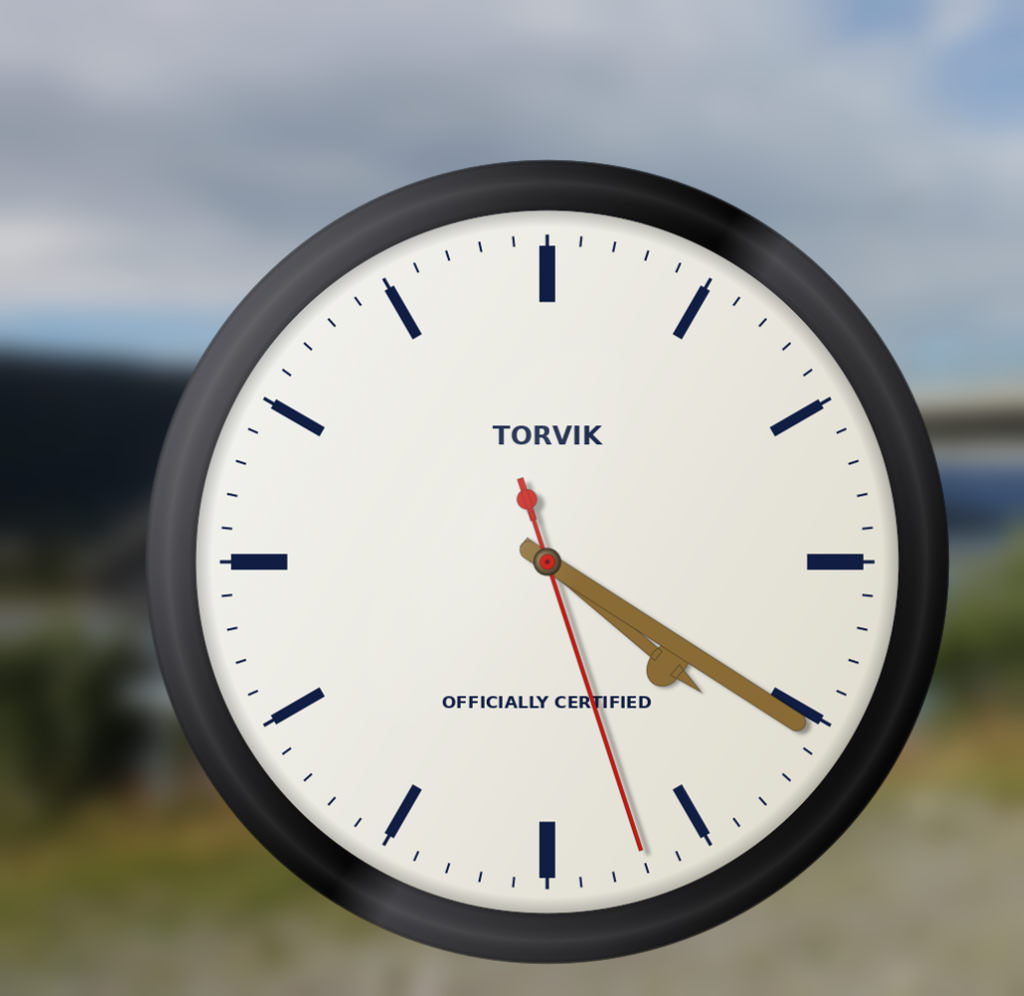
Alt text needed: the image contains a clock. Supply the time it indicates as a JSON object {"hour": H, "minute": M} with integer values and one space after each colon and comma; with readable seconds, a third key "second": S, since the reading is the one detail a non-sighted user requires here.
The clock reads {"hour": 4, "minute": 20, "second": 27}
